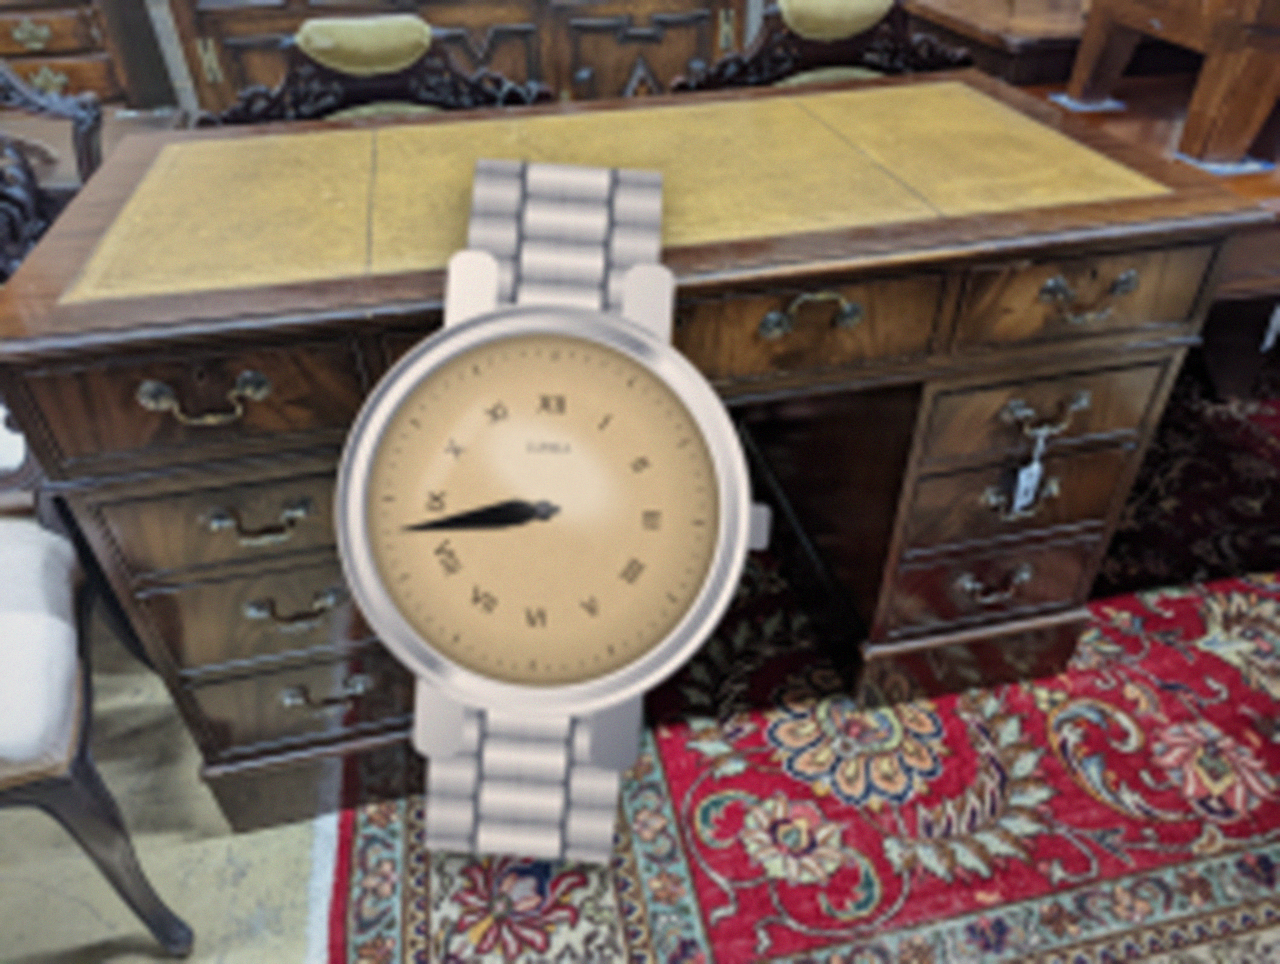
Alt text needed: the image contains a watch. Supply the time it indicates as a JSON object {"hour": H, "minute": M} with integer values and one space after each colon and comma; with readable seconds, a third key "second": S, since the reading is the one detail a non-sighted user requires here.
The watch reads {"hour": 8, "minute": 43}
